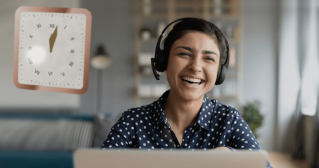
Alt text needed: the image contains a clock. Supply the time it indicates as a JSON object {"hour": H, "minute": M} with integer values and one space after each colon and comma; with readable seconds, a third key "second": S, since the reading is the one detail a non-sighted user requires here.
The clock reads {"hour": 12, "minute": 2}
